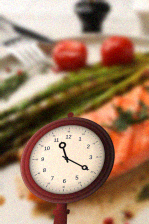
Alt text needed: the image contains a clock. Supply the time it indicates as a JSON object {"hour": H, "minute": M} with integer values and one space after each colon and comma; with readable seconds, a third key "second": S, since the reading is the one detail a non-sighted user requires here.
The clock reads {"hour": 11, "minute": 20}
